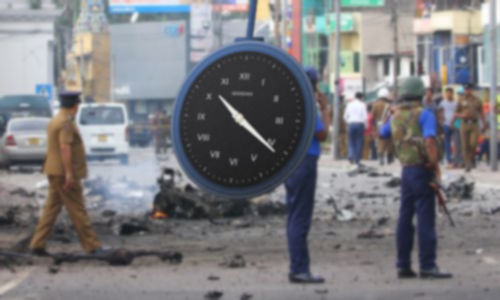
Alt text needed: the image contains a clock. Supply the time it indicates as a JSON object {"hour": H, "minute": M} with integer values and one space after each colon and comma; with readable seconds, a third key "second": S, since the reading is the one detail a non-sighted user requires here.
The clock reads {"hour": 10, "minute": 21}
